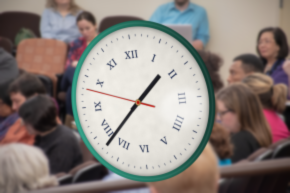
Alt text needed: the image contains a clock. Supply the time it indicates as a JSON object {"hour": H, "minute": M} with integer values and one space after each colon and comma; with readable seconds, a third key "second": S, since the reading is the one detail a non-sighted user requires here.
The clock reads {"hour": 1, "minute": 37, "second": 48}
